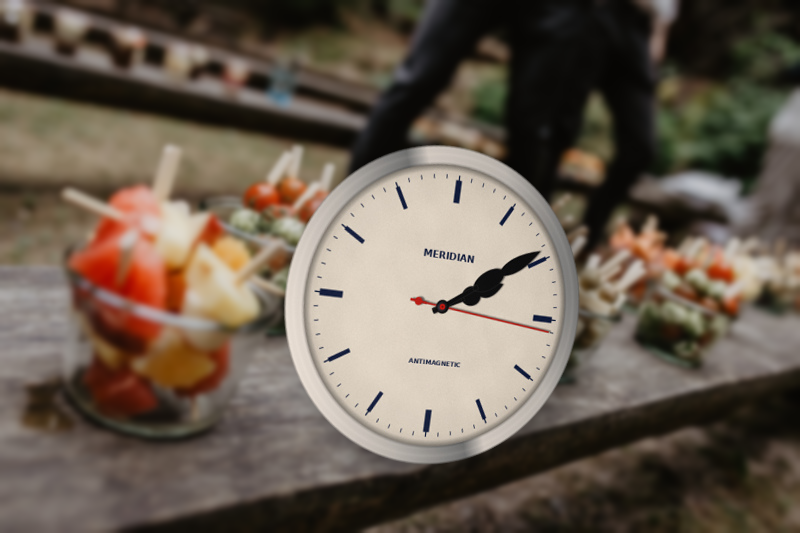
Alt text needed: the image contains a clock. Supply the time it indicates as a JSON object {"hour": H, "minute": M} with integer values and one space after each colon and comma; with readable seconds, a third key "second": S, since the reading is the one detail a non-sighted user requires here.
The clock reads {"hour": 2, "minute": 9, "second": 16}
